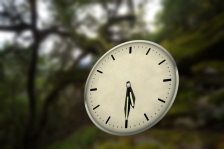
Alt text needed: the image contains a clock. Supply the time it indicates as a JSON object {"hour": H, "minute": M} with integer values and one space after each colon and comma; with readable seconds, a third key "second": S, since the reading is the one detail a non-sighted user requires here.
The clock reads {"hour": 5, "minute": 30}
